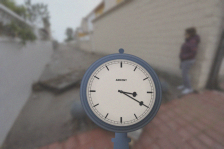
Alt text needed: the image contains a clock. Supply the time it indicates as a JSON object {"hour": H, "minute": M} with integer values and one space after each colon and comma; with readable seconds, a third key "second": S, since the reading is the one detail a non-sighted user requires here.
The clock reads {"hour": 3, "minute": 20}
